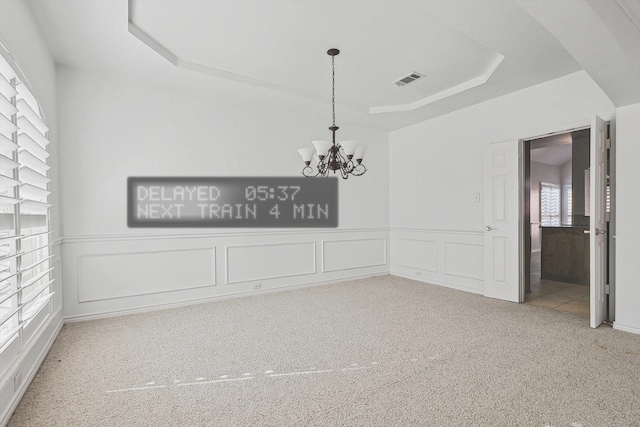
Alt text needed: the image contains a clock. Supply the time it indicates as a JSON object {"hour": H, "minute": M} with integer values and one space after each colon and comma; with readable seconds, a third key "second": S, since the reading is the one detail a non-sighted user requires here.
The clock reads {"hour": 5, "minute": 37}
